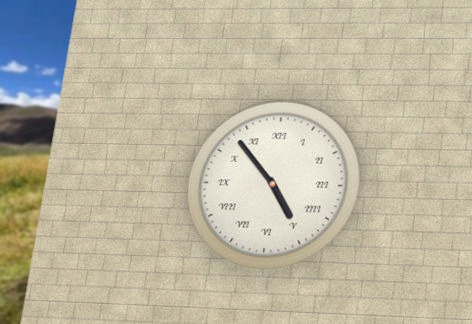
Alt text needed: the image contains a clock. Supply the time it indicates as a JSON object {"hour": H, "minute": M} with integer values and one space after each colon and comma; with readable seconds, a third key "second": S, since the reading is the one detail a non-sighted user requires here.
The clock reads {"hour": 4, "minute": 53}
